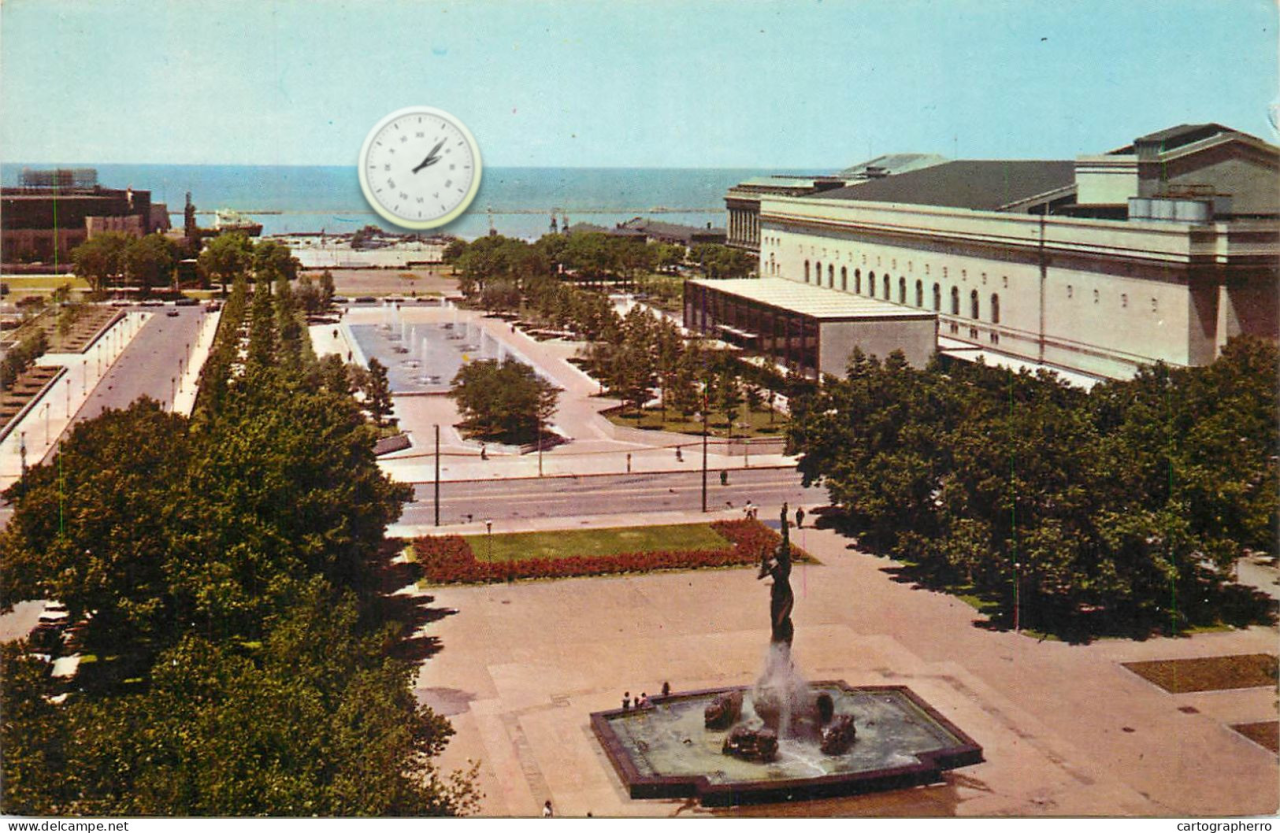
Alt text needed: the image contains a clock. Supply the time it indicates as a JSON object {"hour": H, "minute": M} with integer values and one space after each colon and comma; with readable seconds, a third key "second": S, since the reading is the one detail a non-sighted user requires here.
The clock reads {"hour": 2, "minute": 7}
